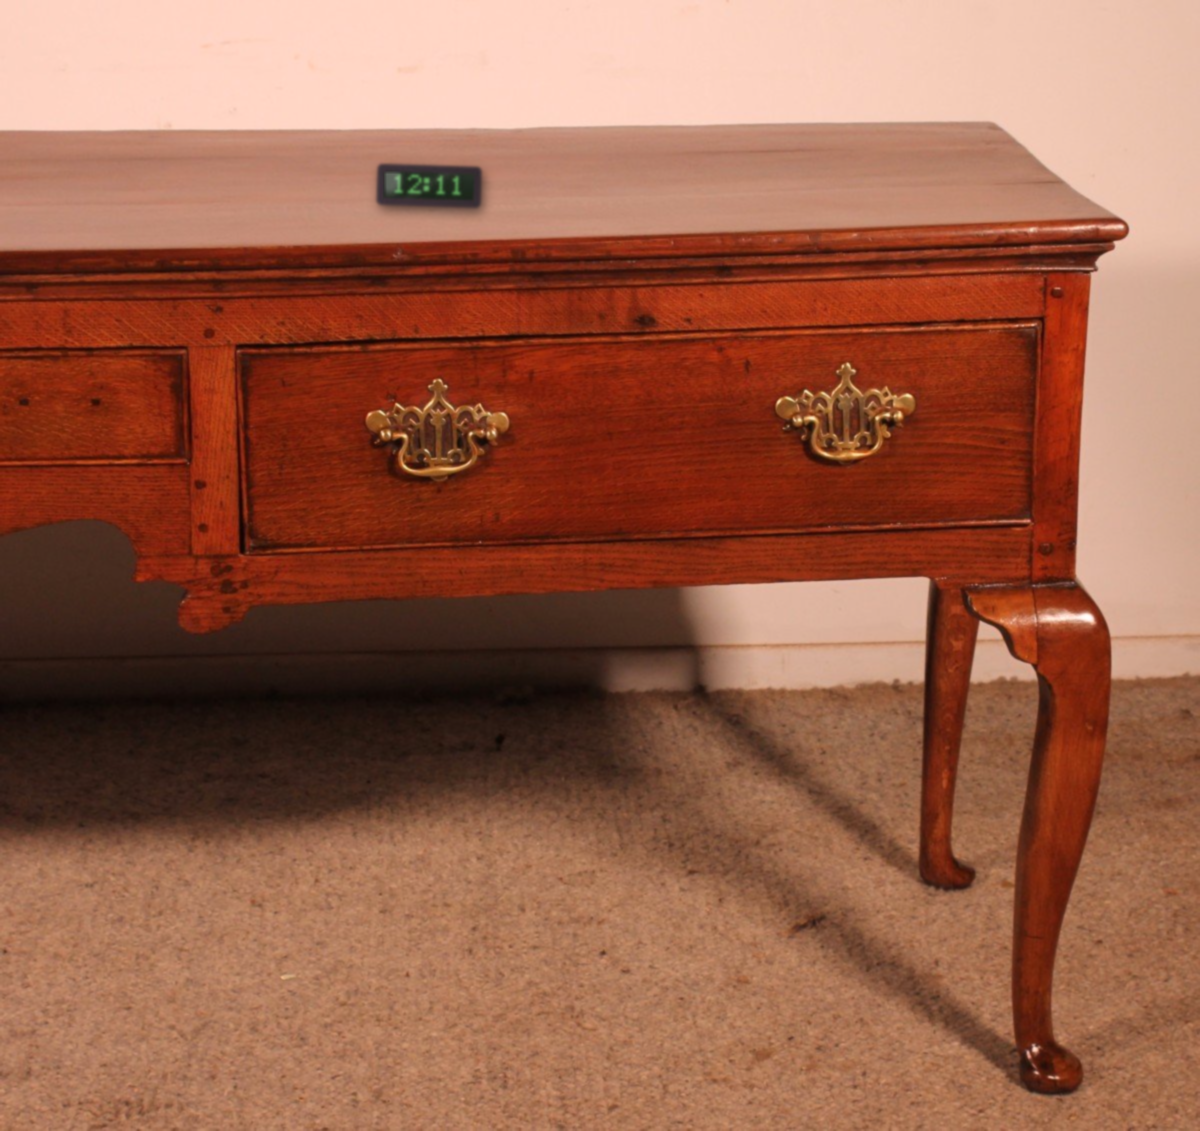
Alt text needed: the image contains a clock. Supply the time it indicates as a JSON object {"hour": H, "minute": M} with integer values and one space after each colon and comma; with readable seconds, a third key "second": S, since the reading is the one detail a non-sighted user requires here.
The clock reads {"hour": 12, "minute": 11}
